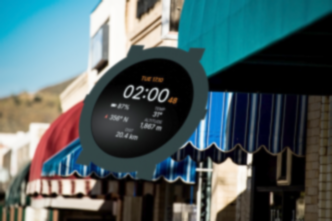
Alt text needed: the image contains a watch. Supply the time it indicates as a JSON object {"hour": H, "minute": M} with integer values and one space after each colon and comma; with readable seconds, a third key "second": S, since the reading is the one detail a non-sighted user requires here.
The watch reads {"hour": 2, "minute": 0}
